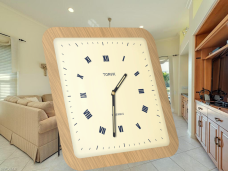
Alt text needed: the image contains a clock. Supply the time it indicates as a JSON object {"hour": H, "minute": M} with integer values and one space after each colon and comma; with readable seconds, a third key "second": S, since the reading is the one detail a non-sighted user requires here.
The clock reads {"hour": 1, "minute": 32}
